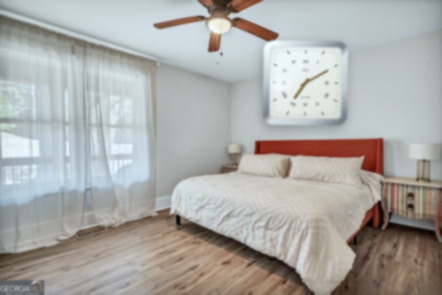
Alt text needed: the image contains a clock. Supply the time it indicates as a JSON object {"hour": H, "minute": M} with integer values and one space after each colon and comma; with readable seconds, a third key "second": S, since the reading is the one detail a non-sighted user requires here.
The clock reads {"hour": 7, "minute": 10}
